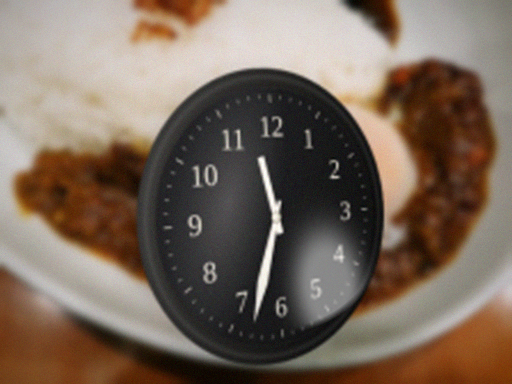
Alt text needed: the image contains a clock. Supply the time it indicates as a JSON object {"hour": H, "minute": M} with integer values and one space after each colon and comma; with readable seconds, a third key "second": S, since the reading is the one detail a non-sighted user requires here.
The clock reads {"hour": 11, "minute": 33}
